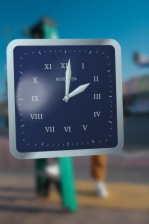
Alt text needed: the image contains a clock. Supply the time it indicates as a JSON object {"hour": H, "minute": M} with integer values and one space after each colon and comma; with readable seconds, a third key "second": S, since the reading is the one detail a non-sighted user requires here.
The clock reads {"hour": 2, "minute": 1}
